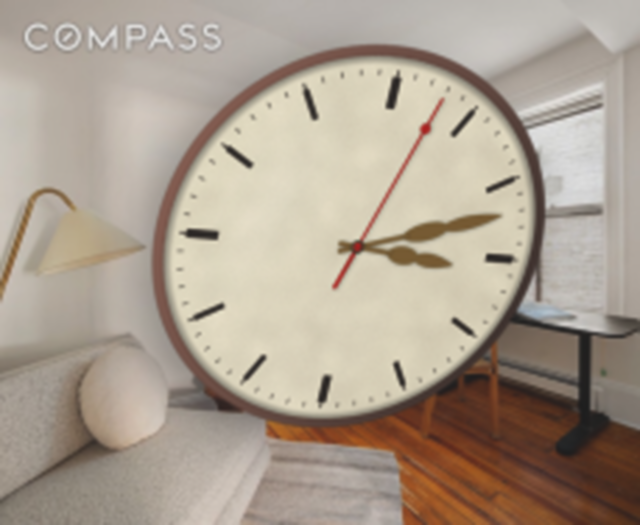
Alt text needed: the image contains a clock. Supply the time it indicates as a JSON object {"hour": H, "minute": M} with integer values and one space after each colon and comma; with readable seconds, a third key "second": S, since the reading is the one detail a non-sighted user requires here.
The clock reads {"hour": 3, "minute": 12, "second": 3}
